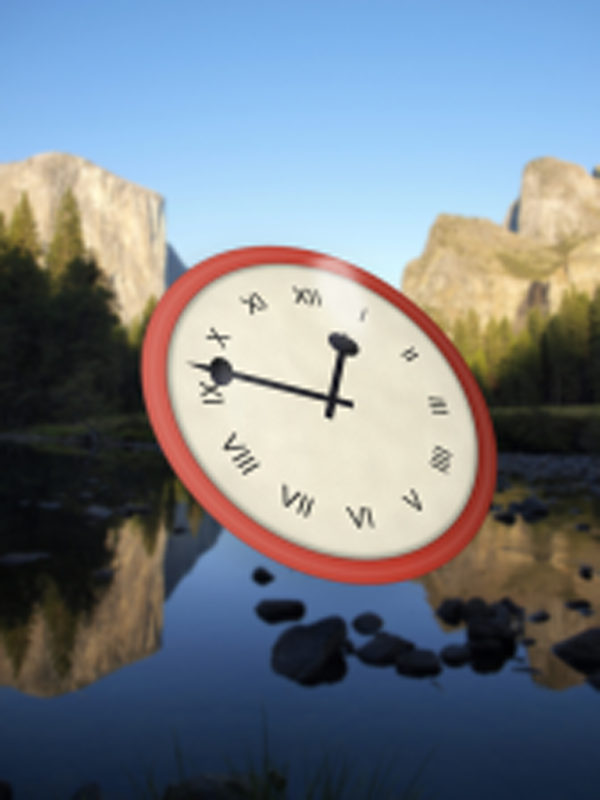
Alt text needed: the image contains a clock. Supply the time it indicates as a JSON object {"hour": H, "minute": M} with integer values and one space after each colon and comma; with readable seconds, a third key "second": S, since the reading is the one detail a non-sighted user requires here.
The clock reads {"hour": 12, "minute": 47}
